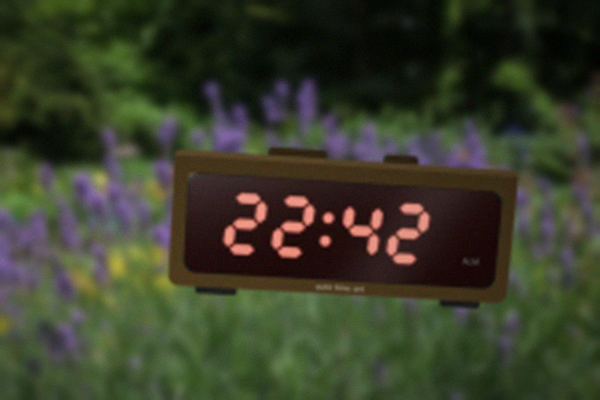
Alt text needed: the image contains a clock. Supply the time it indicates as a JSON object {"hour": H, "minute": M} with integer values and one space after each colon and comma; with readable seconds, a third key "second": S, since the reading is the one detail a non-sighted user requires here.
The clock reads {"hour": 22, "minute": 42}
